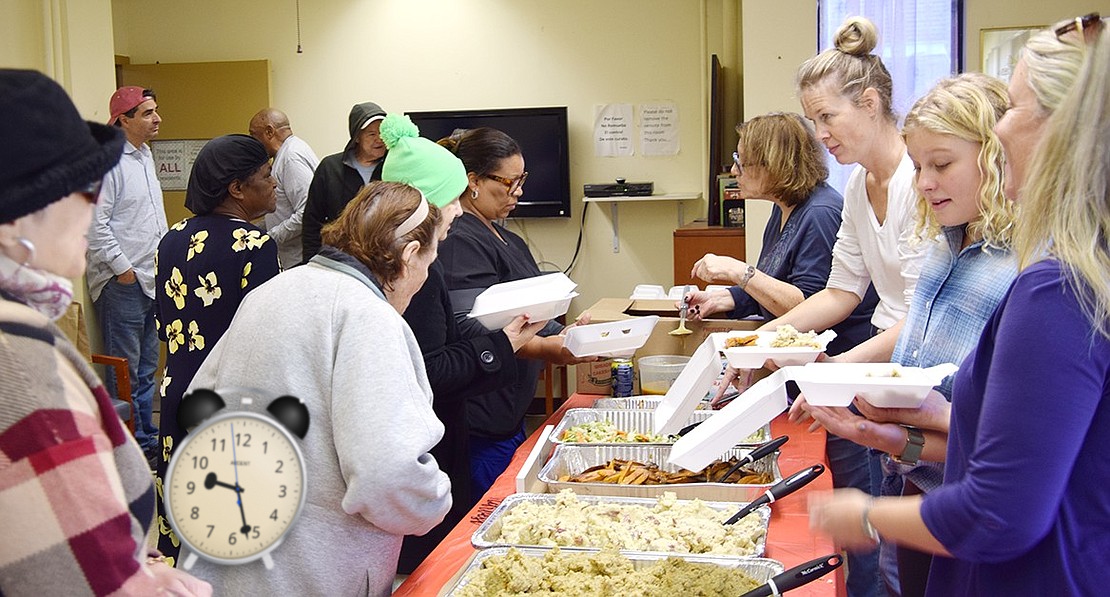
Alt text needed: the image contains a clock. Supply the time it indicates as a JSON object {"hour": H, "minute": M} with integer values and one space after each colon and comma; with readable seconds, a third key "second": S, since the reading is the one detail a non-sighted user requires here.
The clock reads {"hour": 9, "minute": 26, "second": 58}
